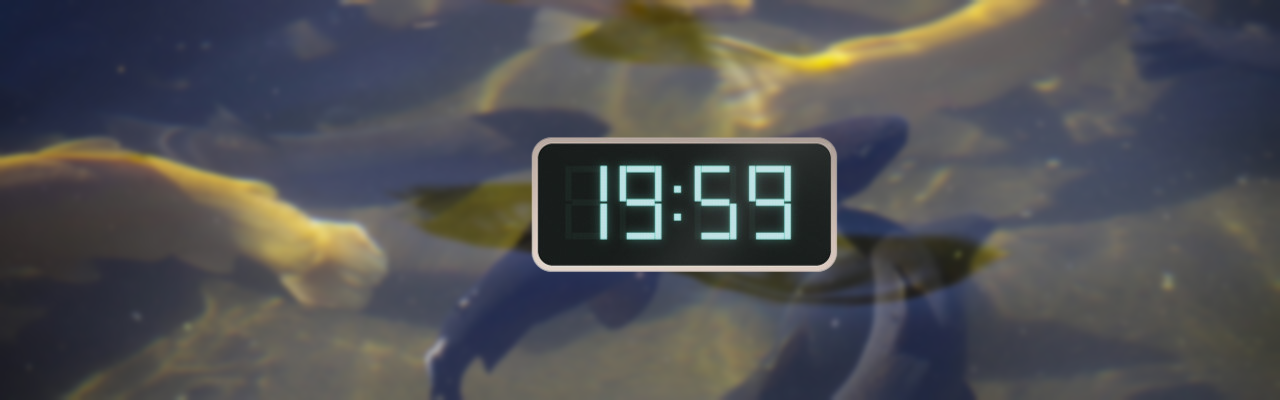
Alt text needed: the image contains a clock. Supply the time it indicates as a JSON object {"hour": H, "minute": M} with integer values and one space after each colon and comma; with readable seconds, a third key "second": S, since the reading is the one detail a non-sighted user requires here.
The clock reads {"hour": 19, "minute": 59}
